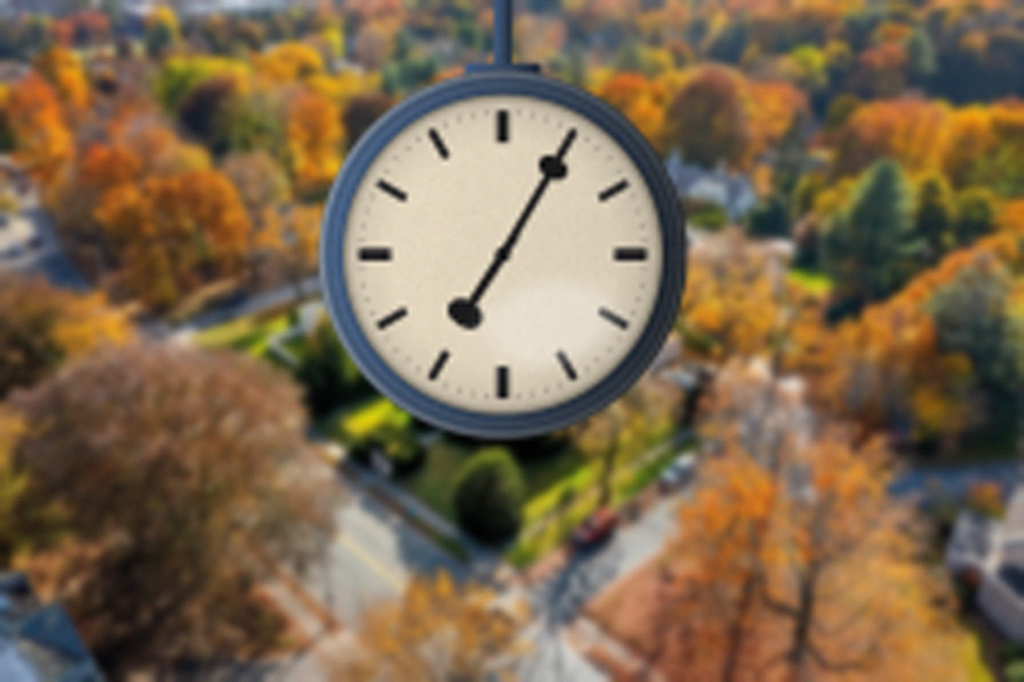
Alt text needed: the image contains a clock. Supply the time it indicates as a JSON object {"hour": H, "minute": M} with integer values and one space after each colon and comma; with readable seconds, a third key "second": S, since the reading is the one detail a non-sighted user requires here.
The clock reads {"hour": 7, "minute": 5}
